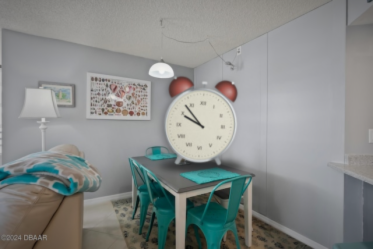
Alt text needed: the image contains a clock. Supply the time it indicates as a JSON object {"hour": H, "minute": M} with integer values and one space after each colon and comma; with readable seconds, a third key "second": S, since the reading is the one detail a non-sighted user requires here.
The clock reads {"hour": 9, "minute": 53}
